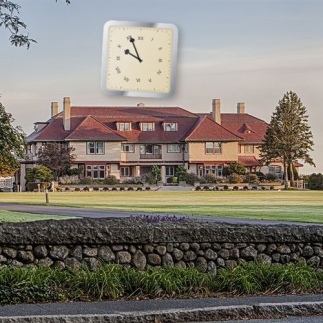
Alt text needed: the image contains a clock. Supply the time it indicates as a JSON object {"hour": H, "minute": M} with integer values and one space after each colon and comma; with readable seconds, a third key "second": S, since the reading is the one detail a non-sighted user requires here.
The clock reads {"hour": 9, "minute": 56}
